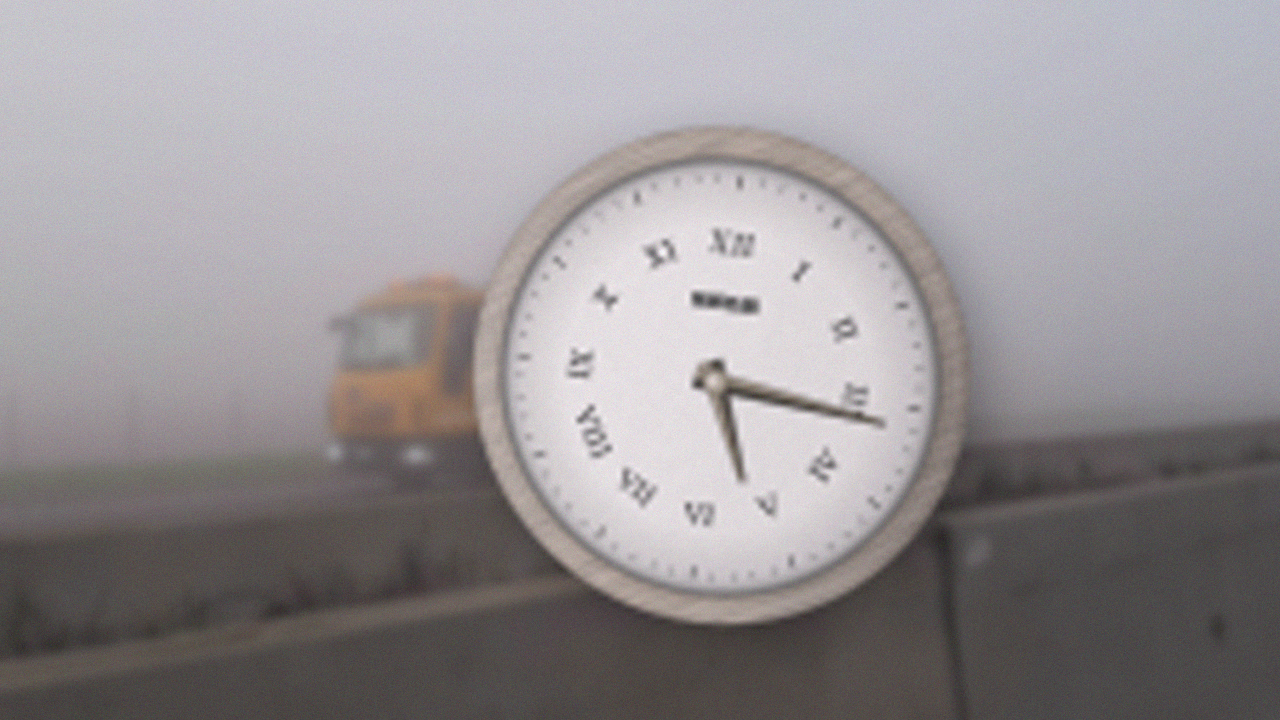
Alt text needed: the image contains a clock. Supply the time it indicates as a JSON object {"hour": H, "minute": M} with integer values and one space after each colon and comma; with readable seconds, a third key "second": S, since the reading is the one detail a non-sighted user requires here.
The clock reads {"hour": 5, "minute": 16}
